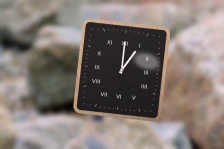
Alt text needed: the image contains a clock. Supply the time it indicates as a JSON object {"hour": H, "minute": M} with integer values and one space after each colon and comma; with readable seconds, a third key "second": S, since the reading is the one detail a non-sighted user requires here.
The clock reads {"hour": 1, "minute": 0}
